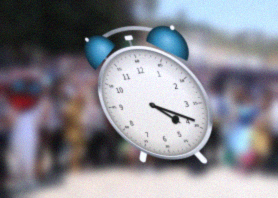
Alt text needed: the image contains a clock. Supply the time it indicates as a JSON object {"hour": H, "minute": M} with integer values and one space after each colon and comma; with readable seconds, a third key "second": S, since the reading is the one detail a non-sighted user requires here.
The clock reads {"hour": 4, "minute": 19}
